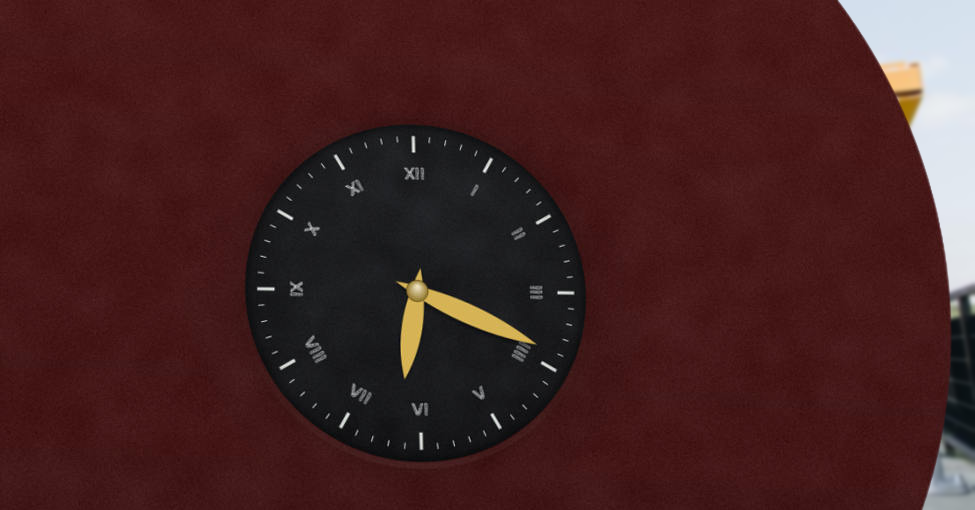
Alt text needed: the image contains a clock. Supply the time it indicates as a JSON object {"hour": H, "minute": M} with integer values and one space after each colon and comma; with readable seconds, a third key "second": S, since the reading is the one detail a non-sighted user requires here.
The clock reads {"hour": 6, "minute": 19}
